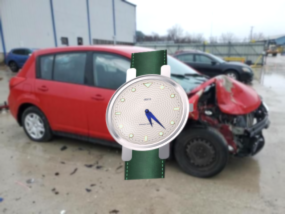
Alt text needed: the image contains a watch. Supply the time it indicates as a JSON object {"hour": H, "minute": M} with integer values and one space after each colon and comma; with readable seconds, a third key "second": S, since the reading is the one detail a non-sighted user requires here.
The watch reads {"hour": 5, "minute": 23}
